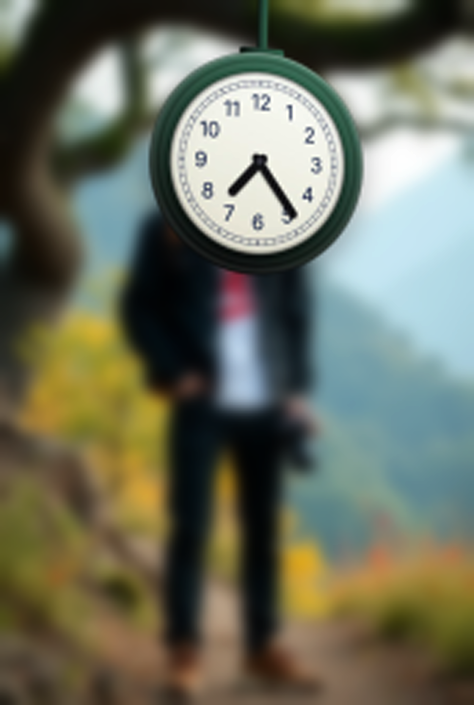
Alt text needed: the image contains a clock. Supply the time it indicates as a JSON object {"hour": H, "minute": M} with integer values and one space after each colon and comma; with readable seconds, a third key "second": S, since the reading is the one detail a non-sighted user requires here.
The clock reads {"hour": 7, "minute": 24}
